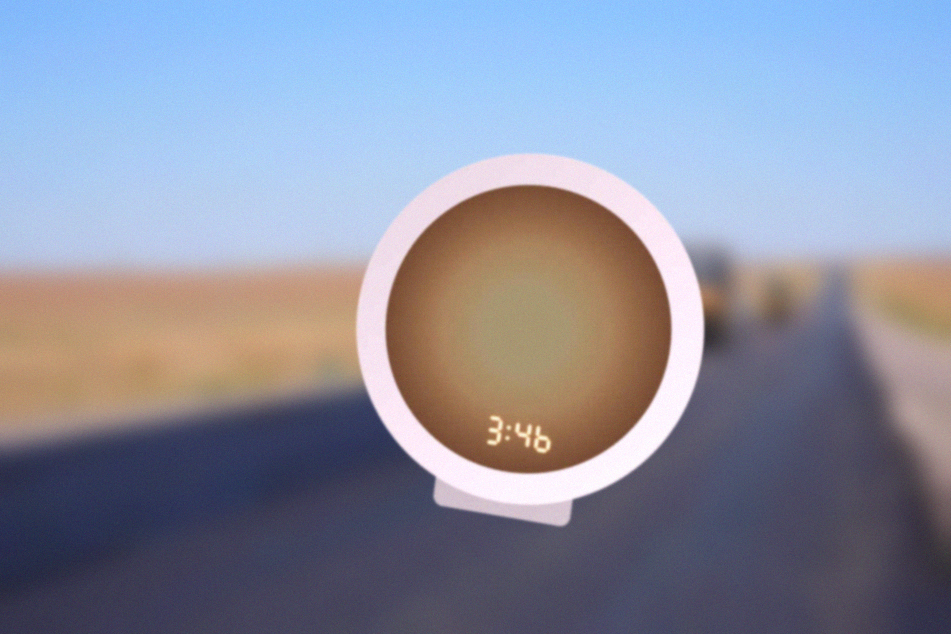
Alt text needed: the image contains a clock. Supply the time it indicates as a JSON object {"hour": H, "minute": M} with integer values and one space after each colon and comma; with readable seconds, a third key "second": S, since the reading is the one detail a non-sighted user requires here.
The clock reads {"hour": 3, "minute": 46}
